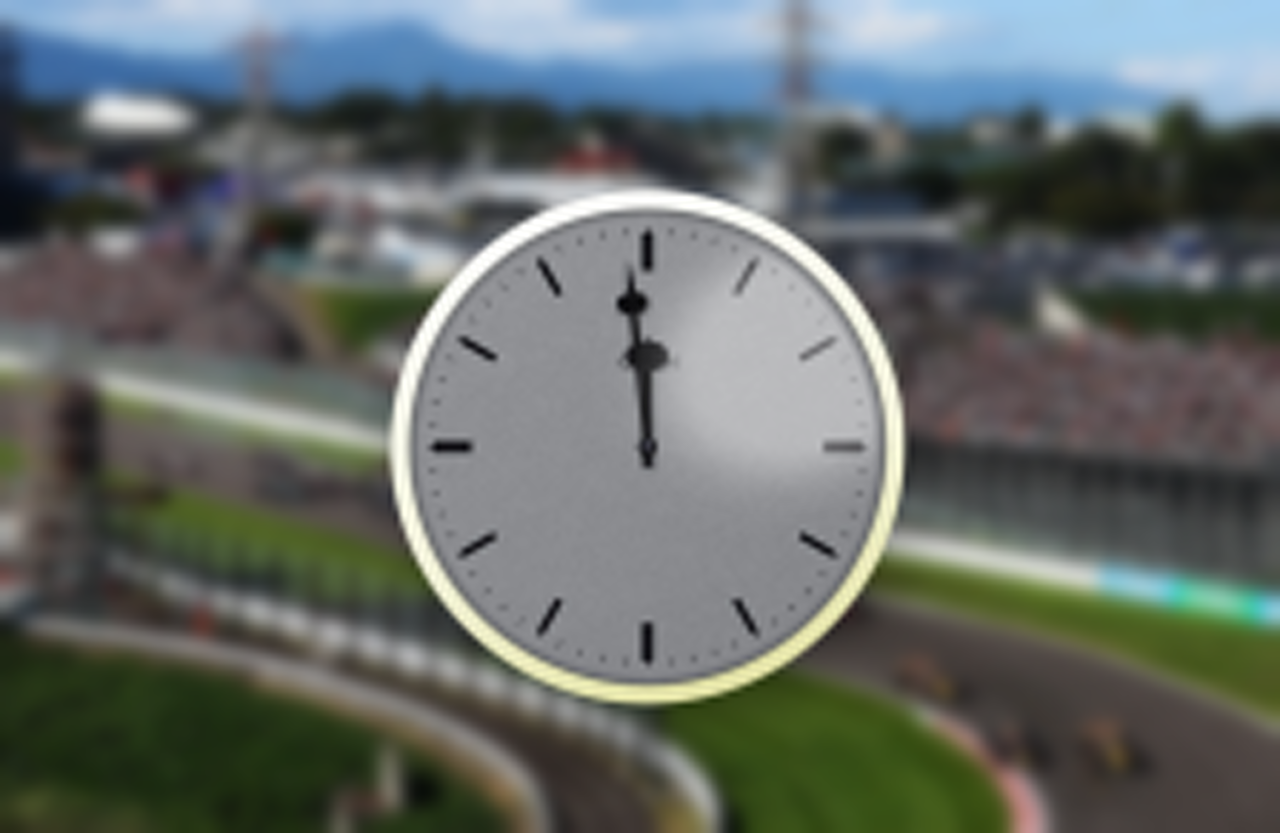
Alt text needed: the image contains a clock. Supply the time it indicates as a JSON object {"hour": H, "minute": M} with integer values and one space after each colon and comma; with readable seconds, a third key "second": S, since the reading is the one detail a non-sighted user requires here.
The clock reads {"hour": 11, "minute": 59}
